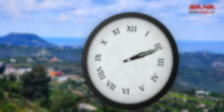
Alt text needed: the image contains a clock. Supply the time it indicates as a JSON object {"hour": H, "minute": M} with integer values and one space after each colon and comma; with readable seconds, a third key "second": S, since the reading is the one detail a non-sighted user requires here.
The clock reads {"hour": 2, "minute": 11}
